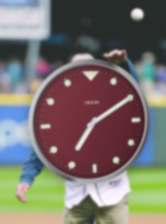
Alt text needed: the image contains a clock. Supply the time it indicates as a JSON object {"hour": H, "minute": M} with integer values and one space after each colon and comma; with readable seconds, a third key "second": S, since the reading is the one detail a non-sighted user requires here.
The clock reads {"hour": 7, "minute": 10}
